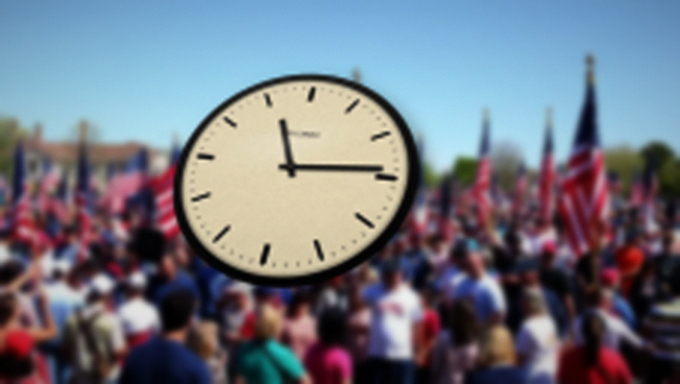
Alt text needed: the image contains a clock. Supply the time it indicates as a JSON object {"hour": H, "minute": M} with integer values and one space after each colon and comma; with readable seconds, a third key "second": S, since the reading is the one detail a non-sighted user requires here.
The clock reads {"hour": 11, "minute": 14}
